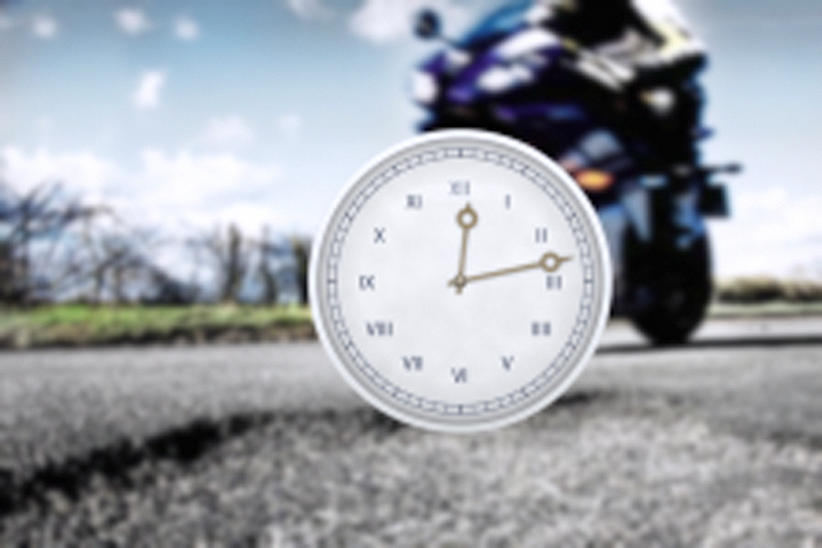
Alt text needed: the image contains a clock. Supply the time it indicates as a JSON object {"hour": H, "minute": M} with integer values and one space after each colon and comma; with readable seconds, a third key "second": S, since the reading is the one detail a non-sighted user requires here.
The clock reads {"hour": 12, "minute": 13}
